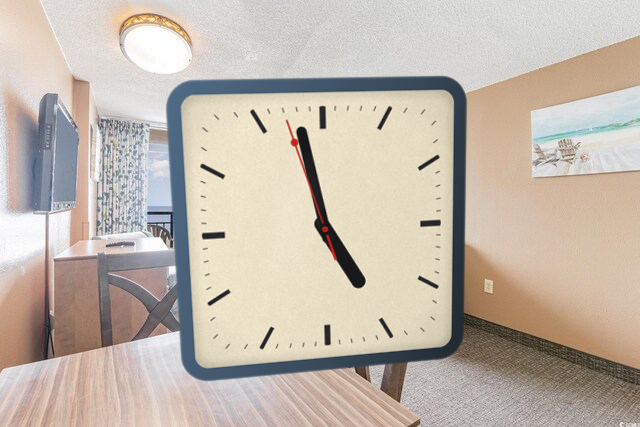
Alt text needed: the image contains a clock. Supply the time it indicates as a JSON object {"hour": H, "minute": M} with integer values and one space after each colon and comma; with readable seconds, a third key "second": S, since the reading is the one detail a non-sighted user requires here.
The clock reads {"hour": 4, "minute": 57, "second": 57}
